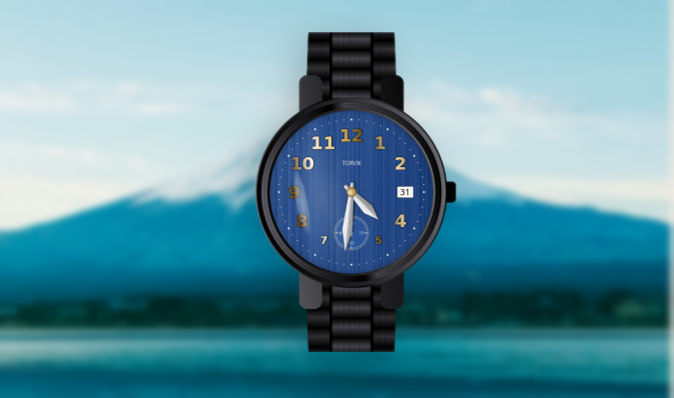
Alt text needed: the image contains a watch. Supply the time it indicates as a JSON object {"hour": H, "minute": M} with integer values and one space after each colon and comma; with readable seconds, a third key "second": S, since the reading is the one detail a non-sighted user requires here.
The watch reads {"hour": 4, "minute": 31}
